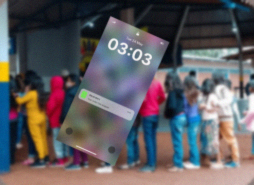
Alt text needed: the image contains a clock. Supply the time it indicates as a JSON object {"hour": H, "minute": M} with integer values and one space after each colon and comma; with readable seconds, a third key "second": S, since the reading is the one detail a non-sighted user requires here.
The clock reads {"hour": 3, "minute": 3}
